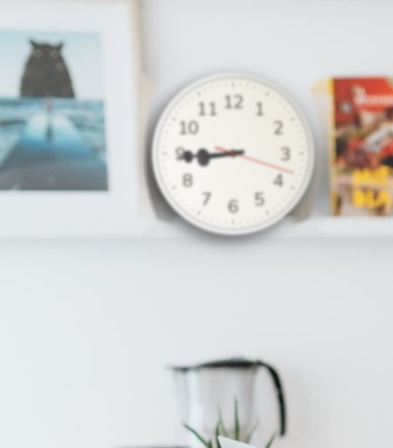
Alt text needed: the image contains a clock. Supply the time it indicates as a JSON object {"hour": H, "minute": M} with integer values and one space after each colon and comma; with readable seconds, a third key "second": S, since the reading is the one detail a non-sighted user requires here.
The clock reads {"hour": 8, "minute": 44, "second": 18}
